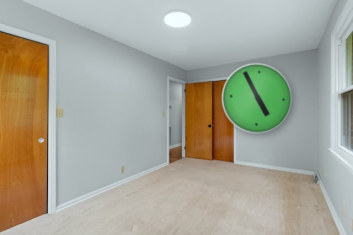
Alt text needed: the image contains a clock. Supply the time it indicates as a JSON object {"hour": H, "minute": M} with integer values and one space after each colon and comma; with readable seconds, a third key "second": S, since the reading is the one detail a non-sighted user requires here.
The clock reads {"hour": 4, "minute": 55}
